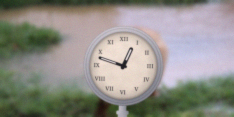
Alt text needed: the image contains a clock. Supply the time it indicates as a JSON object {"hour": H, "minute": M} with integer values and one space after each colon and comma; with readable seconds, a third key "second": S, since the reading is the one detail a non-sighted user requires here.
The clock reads {"hour": 12, "minute": 48}
